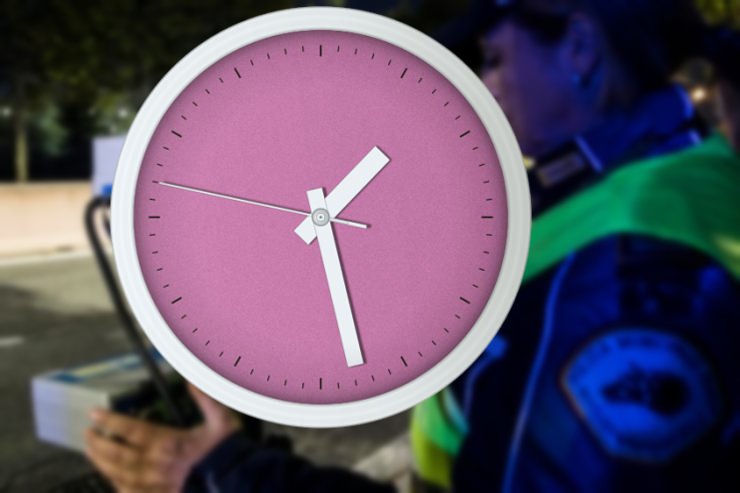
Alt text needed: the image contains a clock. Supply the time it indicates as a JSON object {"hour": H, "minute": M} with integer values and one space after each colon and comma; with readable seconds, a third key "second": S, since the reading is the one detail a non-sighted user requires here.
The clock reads {"hour": 1, "minute": 27, "second": 47}
